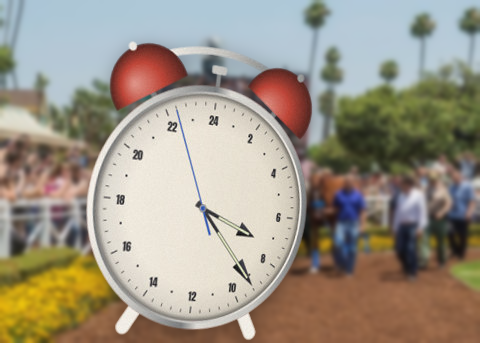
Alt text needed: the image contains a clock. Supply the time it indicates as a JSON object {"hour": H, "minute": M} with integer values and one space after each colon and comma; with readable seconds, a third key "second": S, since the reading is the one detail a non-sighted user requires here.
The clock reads {"hour": 7, "minute": 22, "second": 56}
